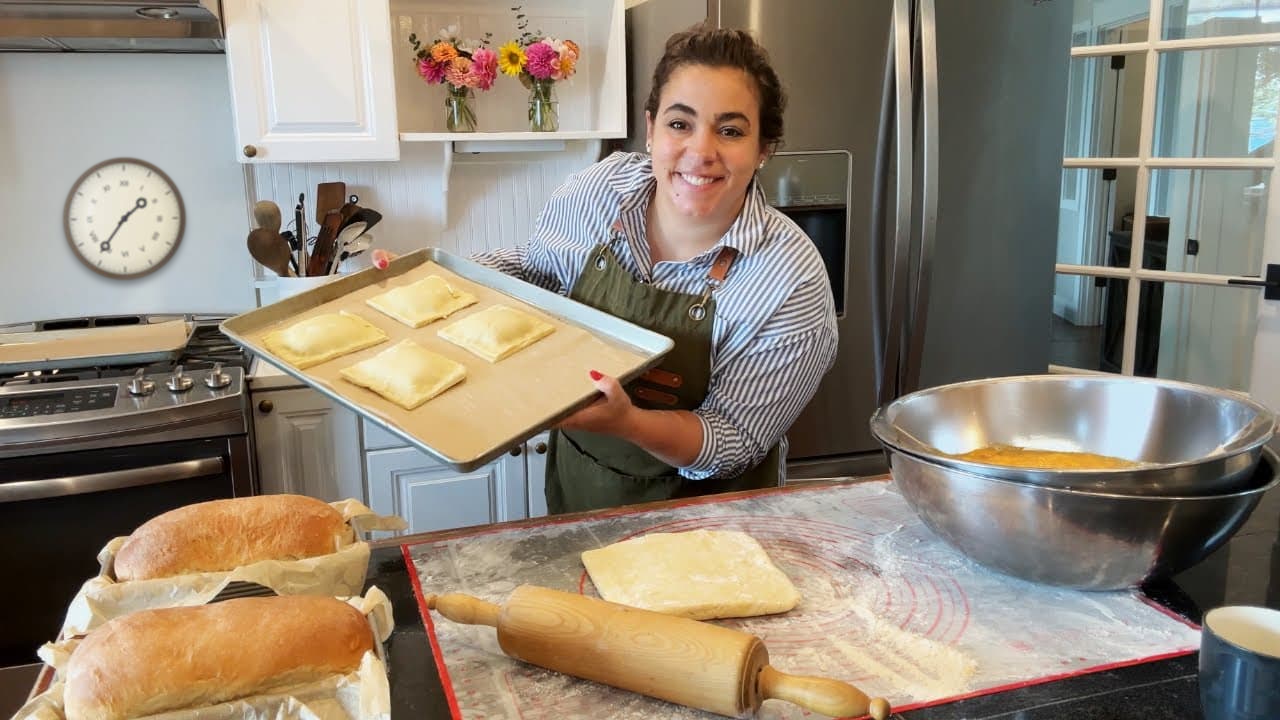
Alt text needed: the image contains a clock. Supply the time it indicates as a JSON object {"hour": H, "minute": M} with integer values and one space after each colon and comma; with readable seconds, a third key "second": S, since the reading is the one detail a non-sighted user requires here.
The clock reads {"hour": 1, "minute": 36}
